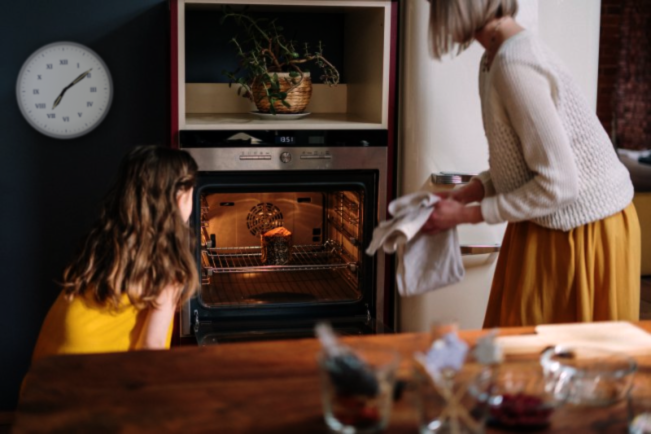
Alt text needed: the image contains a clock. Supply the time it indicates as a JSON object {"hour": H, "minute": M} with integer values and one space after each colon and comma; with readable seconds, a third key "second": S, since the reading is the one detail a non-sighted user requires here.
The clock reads {"hour": 7, "minute": 9}
